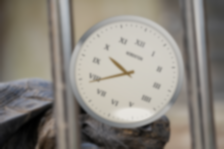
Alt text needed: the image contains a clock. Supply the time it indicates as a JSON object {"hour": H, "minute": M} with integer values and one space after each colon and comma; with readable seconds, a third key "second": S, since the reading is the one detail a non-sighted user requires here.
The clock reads {"hour": 9, "minute": 39}
